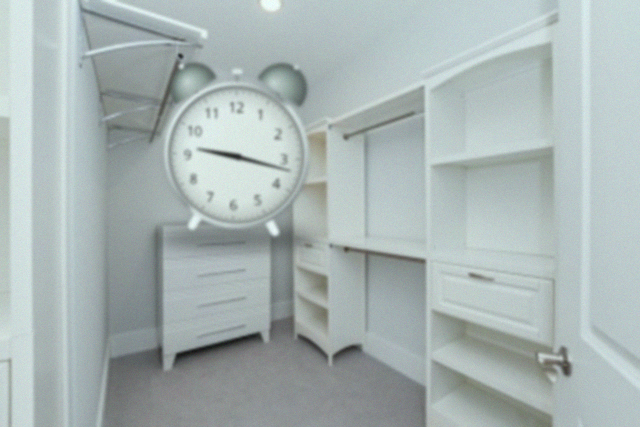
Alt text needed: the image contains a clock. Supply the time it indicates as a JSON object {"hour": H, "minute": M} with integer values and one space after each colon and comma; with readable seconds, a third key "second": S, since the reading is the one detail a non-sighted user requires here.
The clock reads {"hour": 9, "minute": 17}
